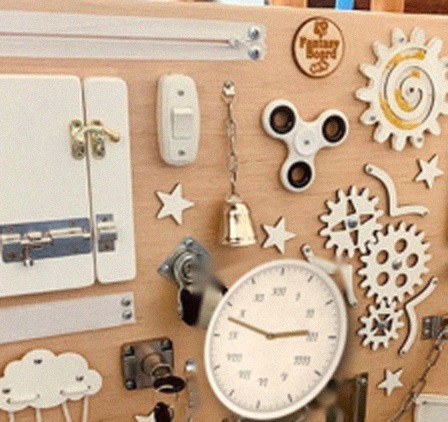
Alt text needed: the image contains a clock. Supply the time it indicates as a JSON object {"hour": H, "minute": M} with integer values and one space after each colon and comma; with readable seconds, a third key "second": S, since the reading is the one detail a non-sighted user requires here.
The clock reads {"hour": 2, "minute": 48}
